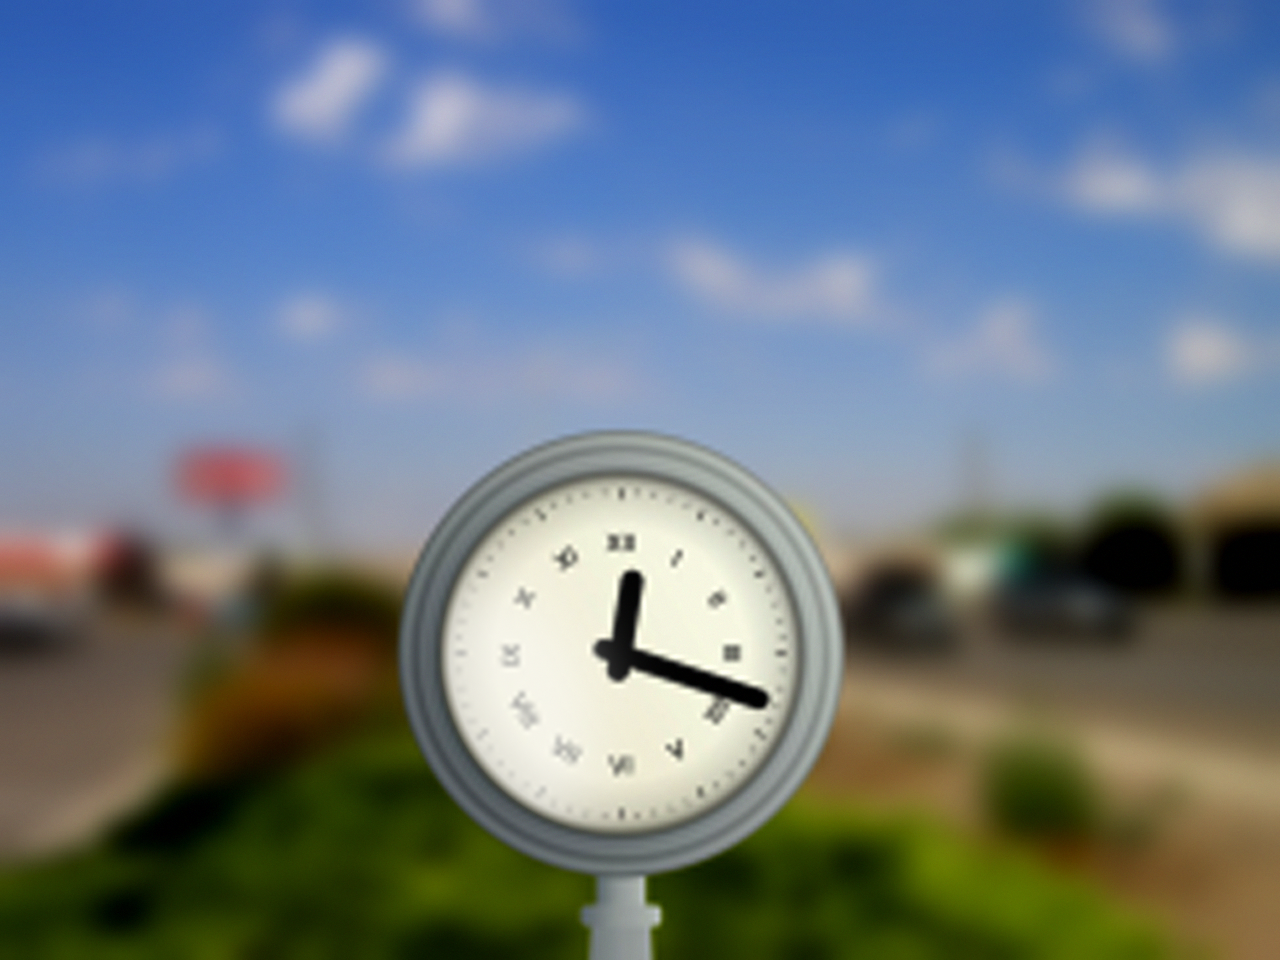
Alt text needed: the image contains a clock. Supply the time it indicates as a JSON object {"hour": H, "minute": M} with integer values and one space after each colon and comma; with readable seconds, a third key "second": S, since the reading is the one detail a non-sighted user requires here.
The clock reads {"hour": 12, "minute": 18}
